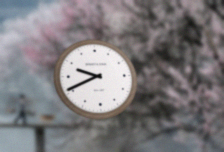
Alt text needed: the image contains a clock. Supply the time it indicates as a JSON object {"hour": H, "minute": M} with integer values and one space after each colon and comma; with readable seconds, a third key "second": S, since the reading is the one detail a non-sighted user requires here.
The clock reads {"hour": 9, "minute": 41}
